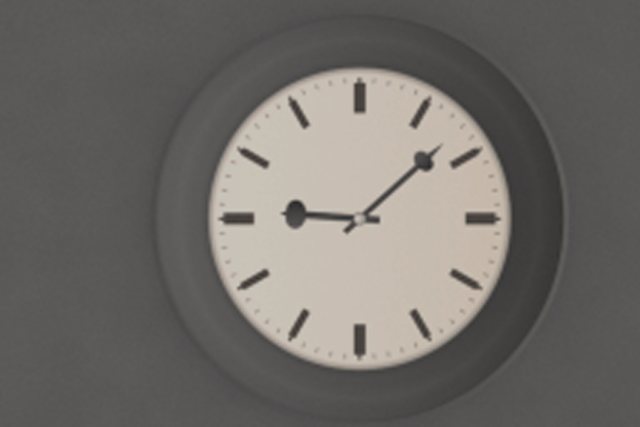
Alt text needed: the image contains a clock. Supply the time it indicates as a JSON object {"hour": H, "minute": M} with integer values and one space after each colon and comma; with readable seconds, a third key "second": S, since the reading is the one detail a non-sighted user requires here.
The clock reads {"hour": 9, "minute": 8}
